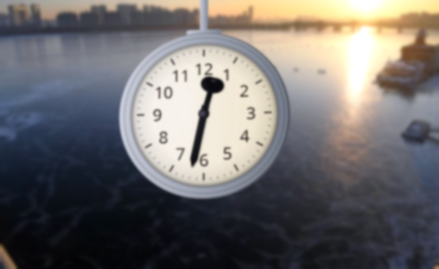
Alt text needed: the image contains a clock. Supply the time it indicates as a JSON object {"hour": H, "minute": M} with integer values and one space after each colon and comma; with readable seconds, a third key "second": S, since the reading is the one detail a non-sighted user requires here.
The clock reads {"hour": 12, "minute": 32}
